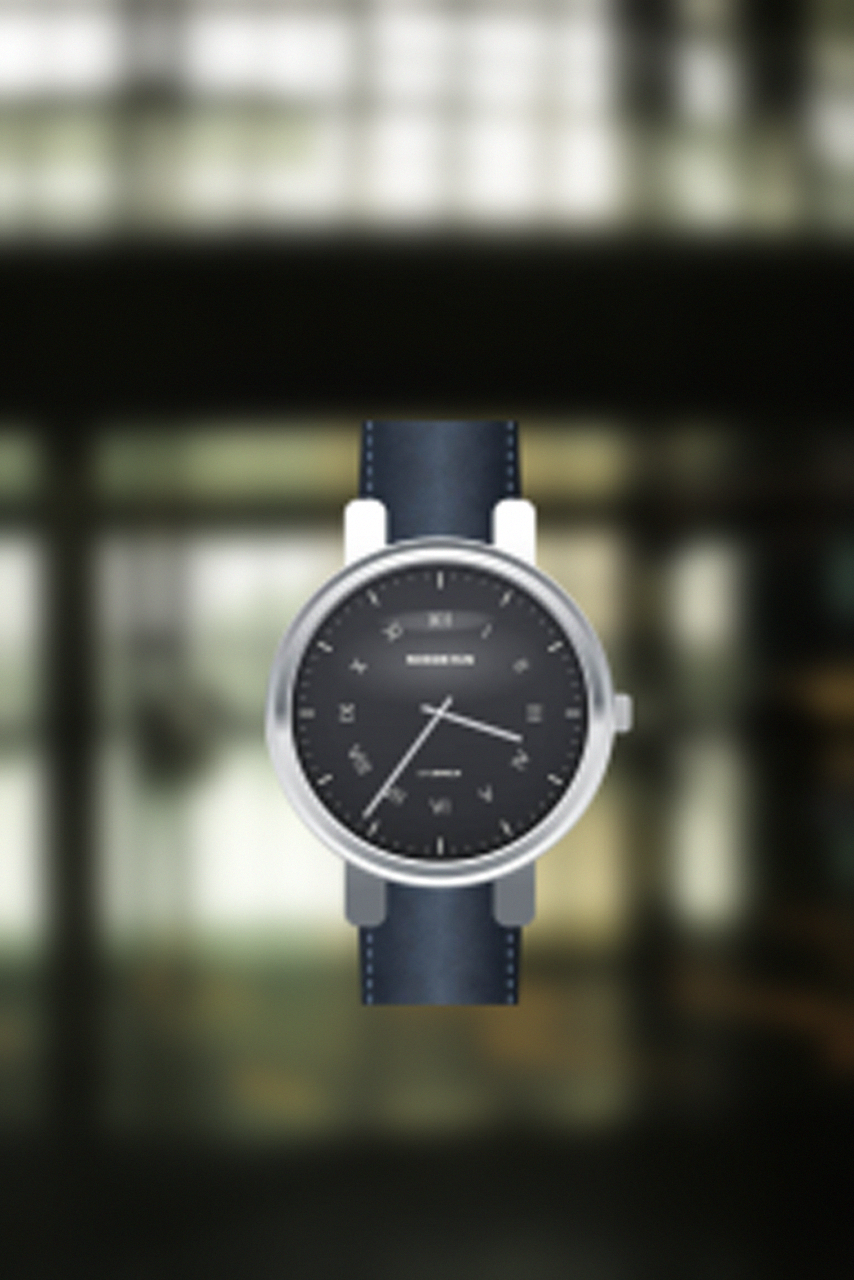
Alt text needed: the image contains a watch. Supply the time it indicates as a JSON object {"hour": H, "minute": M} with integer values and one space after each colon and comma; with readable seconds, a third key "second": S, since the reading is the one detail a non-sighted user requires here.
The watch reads {"hour": 3, "minute": 36}
